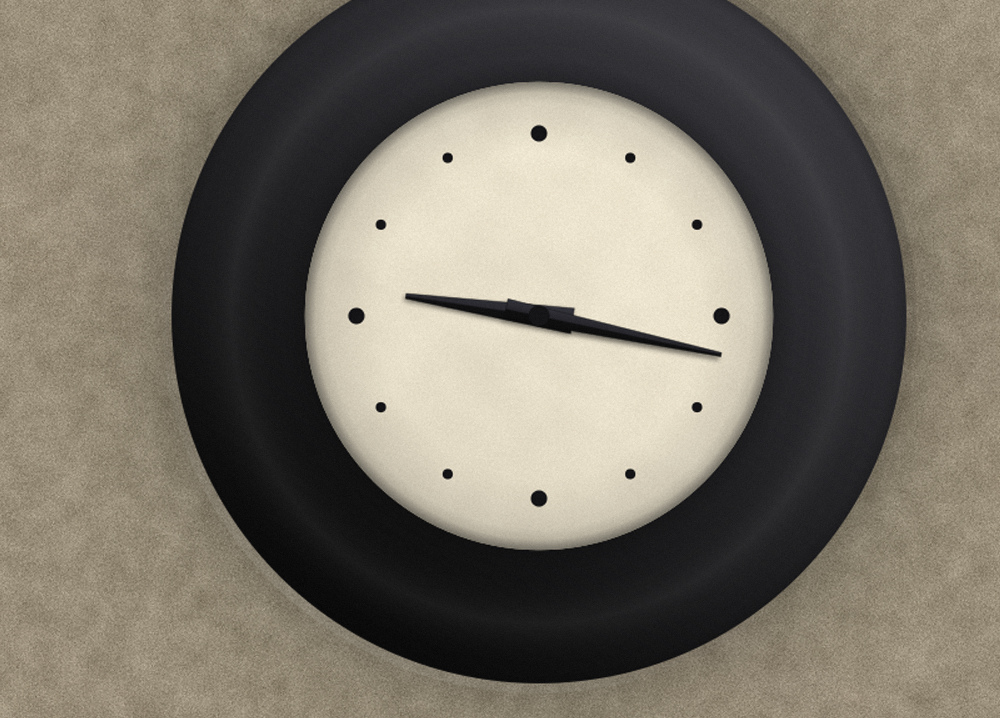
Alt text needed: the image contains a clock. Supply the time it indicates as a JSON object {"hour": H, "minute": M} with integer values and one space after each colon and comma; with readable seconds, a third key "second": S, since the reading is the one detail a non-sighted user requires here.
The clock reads {"hour": 9, "minute": 17}
